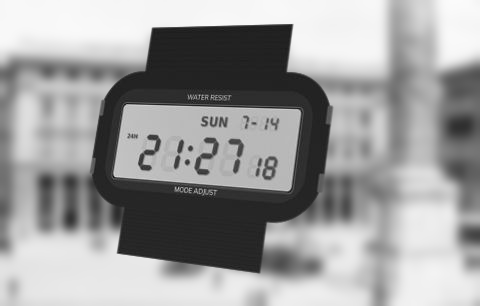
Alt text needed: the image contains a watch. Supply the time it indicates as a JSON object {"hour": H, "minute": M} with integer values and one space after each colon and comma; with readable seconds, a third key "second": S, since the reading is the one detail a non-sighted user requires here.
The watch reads {"hour": 21, "minute": 27, "second": 18}
